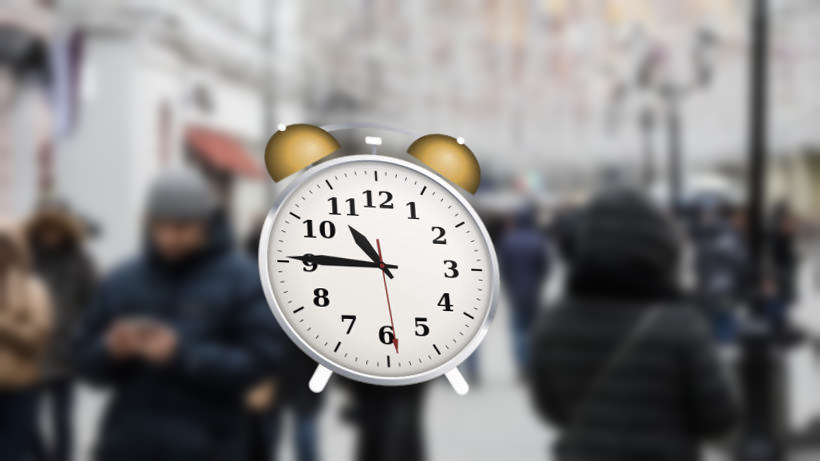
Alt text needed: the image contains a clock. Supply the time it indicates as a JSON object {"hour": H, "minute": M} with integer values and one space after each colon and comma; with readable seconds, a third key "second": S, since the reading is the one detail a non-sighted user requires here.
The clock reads {"hour": 10, "minute": 45, "second": 29}
